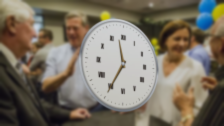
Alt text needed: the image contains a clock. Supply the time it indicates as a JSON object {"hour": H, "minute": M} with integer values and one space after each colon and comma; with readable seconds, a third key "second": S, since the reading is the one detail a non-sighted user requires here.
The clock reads {"hour": 11, "minute": 35}
